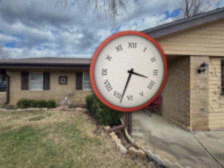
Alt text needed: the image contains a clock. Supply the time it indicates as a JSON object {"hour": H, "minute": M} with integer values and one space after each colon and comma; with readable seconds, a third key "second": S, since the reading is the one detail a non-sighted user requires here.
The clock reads {"hour": 3, "minute": 33}
